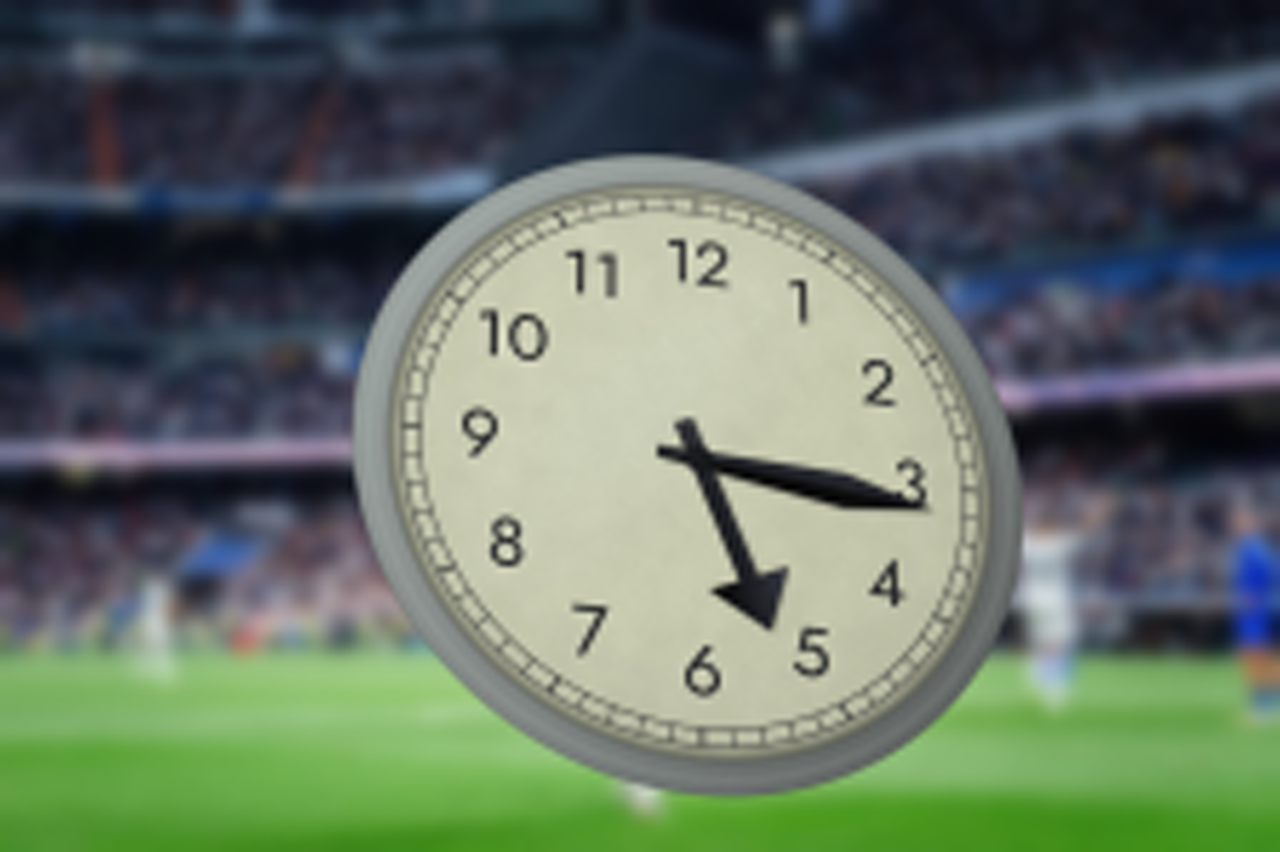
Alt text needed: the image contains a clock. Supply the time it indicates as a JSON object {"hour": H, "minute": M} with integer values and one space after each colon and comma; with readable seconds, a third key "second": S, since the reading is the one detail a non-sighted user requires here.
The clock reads {"hour": 5, "minute": 16}
